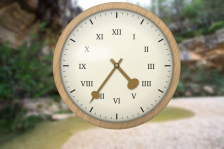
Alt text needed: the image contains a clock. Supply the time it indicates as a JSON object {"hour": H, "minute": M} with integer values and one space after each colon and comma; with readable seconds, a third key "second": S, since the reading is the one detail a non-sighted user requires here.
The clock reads {"hour": 4, "minute": 36}
